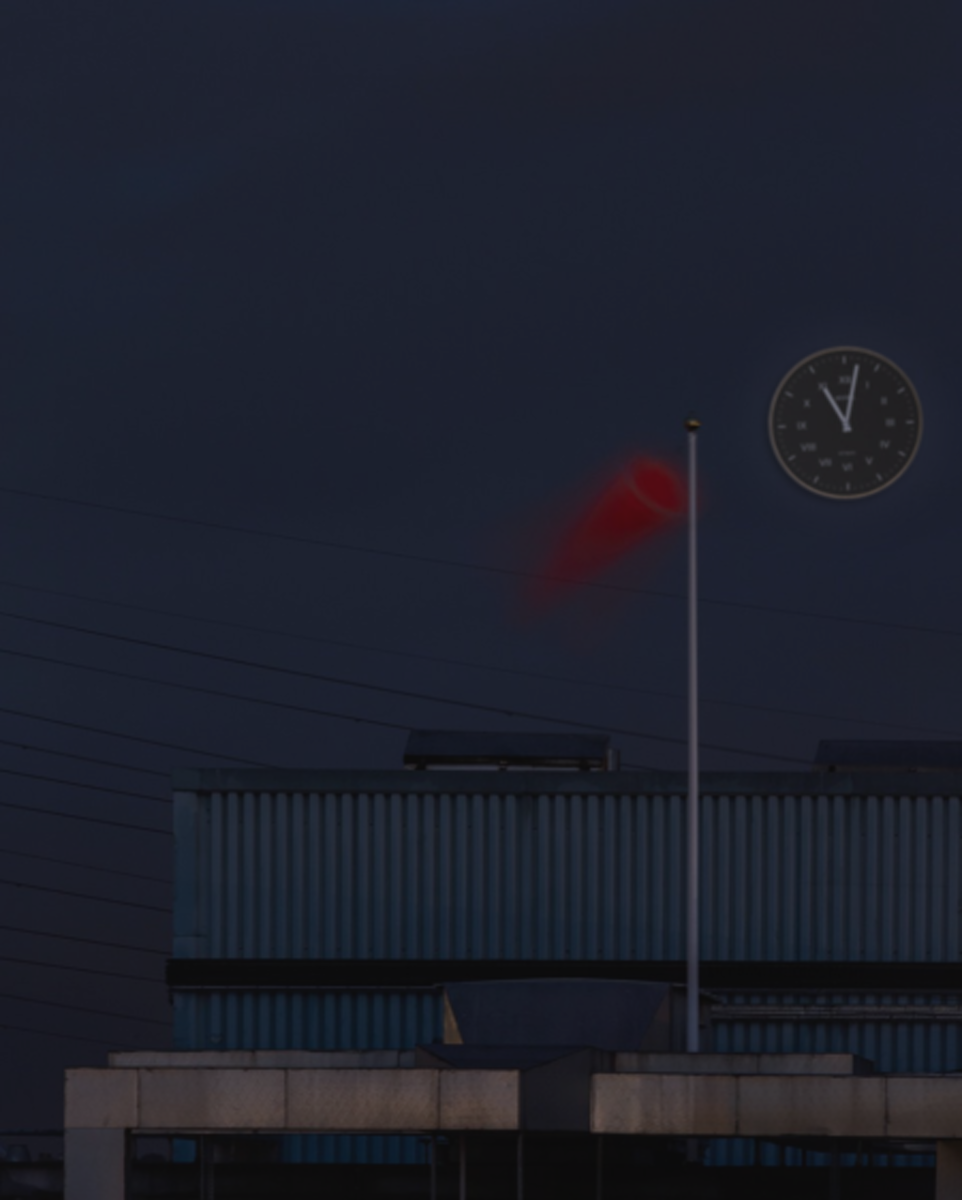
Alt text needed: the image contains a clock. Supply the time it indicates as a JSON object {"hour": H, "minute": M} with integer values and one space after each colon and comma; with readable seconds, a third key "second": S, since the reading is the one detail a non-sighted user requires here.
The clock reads {"hour": 11, "minute": 2}
